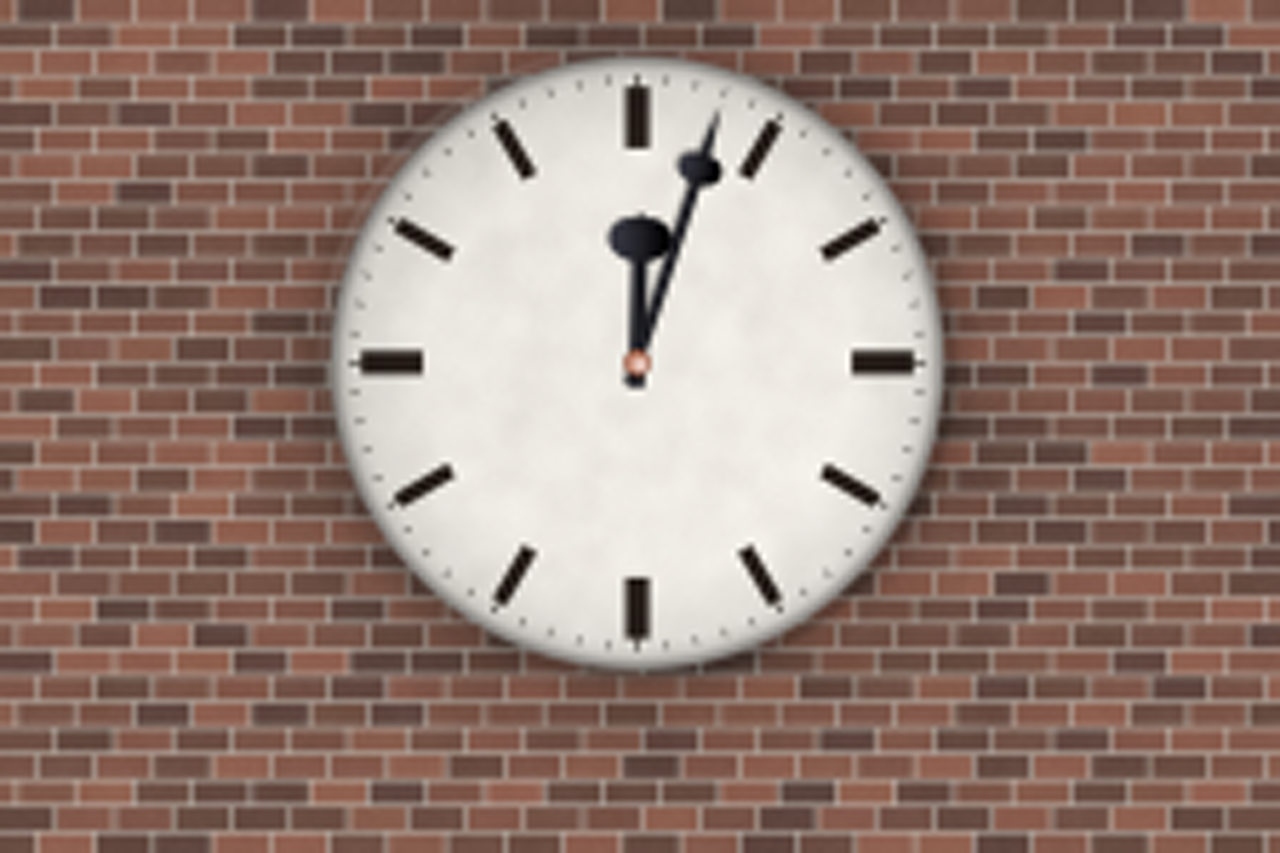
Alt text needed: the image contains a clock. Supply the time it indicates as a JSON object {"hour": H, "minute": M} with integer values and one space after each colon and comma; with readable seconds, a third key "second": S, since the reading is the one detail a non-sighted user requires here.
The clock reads {"hour": 12, "minute": 3}
